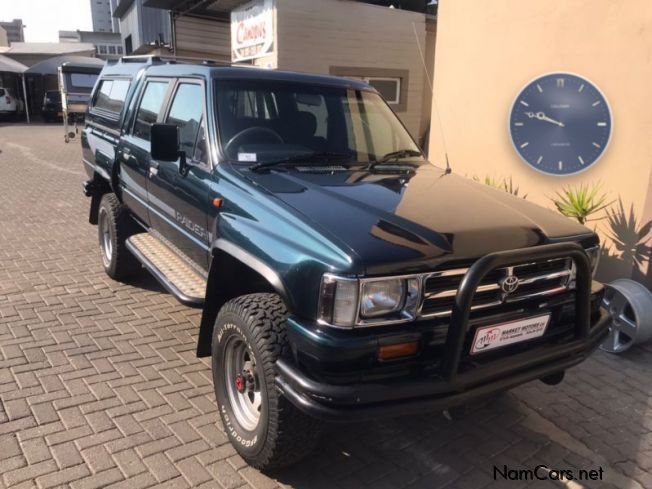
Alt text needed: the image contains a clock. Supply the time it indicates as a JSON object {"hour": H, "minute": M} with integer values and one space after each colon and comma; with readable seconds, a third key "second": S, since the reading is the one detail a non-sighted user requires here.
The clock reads {"hour": 9, "minute": 48}
